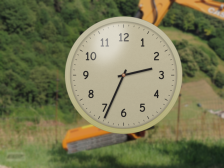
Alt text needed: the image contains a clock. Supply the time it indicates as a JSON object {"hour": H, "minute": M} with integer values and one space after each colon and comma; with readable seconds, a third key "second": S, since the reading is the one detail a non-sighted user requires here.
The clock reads {"hour": 2, "minute": 34}
